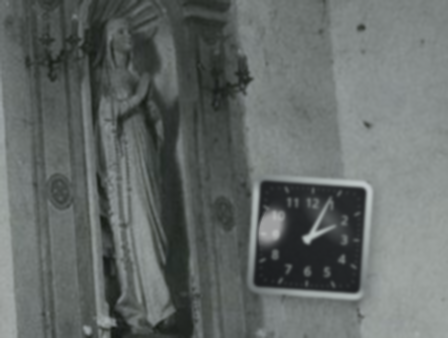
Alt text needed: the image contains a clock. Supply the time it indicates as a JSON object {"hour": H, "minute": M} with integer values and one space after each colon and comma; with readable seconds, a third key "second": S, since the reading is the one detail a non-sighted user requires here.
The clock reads {"hour": 2, "minute": 4}
